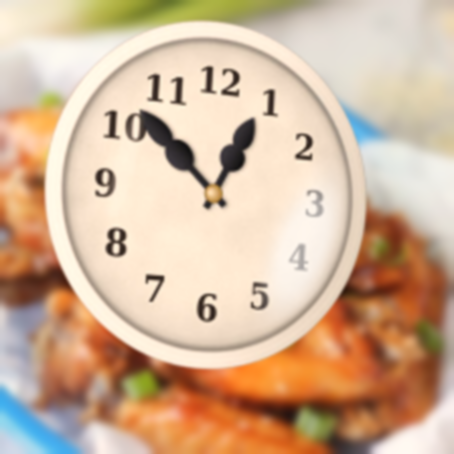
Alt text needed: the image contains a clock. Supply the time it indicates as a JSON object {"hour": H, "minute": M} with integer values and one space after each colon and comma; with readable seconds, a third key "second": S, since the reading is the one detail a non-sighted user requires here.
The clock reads {"hour": 12, "minute": 52}
